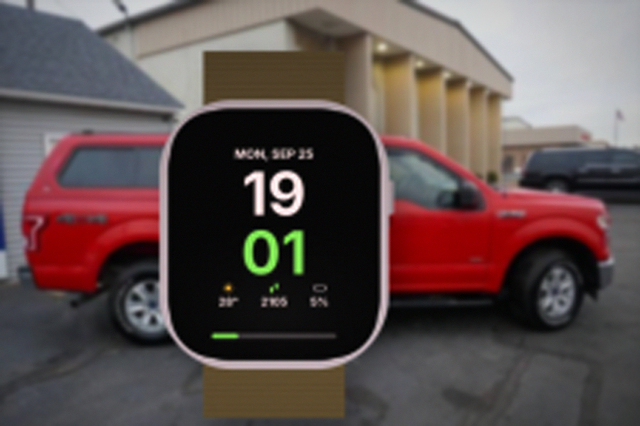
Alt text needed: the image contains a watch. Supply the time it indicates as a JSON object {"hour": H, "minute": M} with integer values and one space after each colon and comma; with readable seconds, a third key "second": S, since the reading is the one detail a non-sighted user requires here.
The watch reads {"hour": 19, "minute": 1}
